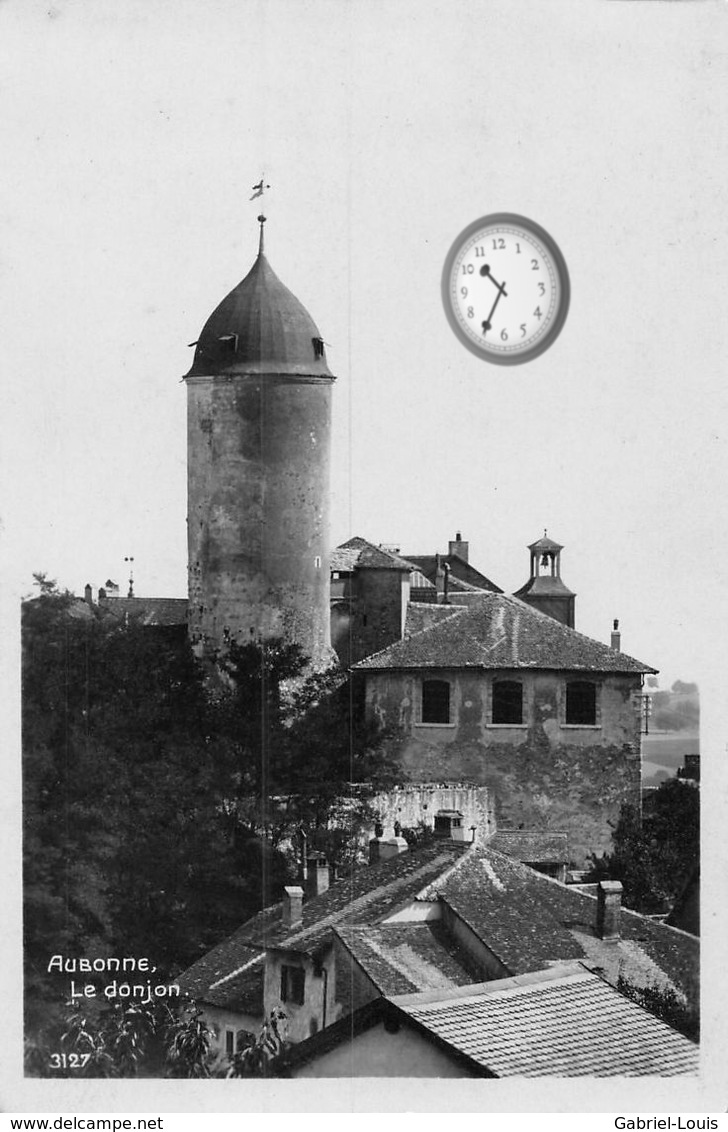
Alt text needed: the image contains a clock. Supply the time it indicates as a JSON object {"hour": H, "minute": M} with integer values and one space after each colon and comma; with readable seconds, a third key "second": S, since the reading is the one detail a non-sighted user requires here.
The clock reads {"hour": 10, "minute": 35}
